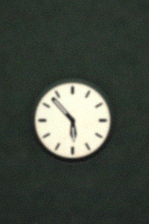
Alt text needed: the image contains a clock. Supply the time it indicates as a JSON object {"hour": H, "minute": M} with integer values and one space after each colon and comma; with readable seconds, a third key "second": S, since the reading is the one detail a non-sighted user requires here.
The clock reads {"hour": 5, "minute": 53}
